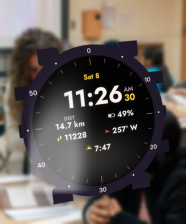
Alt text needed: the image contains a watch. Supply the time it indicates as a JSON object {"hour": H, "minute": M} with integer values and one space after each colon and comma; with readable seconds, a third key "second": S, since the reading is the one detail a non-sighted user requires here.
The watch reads {"hour": 11, "minute": 26, "second": 30}
